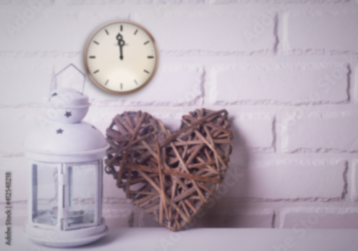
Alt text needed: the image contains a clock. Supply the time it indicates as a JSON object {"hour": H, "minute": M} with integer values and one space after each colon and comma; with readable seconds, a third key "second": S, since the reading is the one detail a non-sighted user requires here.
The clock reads {"hour": 11, "minute": 59}
